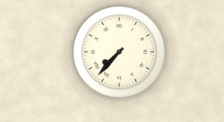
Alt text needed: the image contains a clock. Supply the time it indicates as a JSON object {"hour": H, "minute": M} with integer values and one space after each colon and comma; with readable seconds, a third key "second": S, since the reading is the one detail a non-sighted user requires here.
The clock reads {"hour": 7, "minute": 37}
